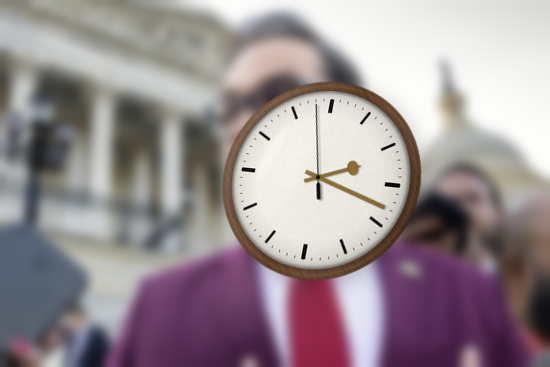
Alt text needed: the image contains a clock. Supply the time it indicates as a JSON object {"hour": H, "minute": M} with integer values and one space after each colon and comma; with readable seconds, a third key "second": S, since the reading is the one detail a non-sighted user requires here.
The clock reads {"hour": 2, "minute": 17, "second": 58}
